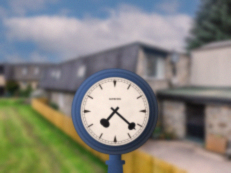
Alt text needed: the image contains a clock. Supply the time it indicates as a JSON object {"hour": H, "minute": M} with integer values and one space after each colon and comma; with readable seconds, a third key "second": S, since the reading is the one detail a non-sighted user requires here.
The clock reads {"hour": 7, "minute": 22}
